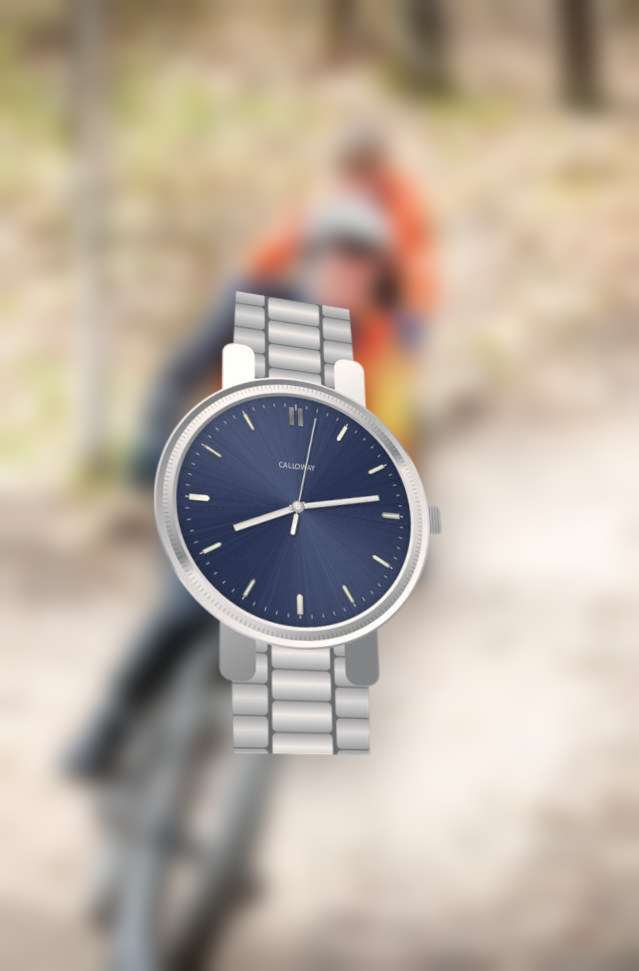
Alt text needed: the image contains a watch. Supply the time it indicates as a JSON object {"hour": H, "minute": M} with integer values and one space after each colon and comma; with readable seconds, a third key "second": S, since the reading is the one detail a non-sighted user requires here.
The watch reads {"hour": 8, "minute": 13, "second": 2}
